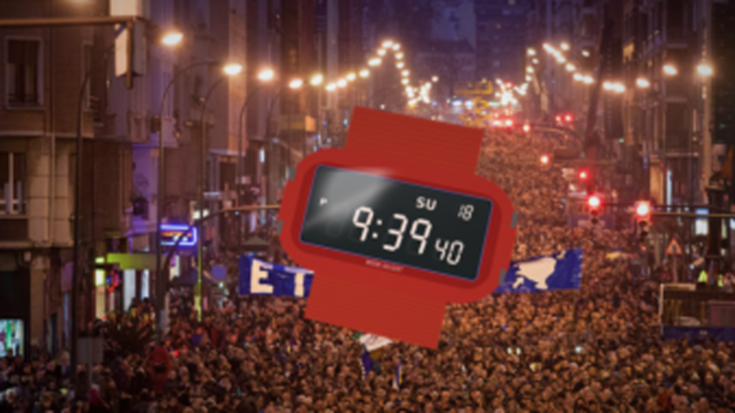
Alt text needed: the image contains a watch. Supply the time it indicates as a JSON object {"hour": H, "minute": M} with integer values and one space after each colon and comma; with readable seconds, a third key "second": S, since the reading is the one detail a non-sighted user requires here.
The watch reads {"hour": 9, "minute": 39, "second": 40}
